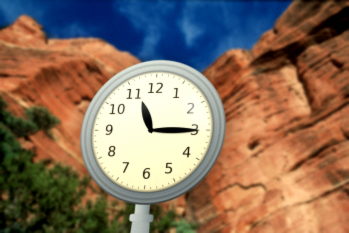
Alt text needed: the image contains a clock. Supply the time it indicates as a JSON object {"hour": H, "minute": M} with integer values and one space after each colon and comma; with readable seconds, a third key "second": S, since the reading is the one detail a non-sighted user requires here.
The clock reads {"hour": 11, "minute": 15}
